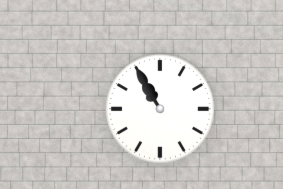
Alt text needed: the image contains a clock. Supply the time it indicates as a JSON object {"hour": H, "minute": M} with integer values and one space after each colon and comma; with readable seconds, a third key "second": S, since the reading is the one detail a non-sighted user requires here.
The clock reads {"hour": 10, "minute": 55}
